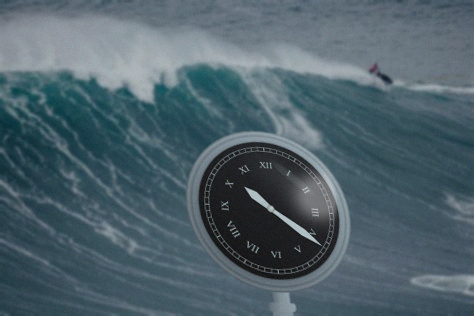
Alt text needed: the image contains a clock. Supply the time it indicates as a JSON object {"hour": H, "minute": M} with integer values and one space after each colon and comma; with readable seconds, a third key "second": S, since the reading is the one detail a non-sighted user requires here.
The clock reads {"hour": 10, "minute": 21}
